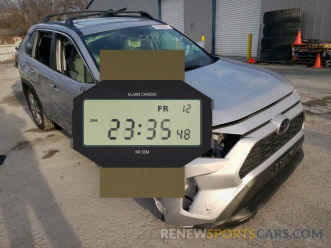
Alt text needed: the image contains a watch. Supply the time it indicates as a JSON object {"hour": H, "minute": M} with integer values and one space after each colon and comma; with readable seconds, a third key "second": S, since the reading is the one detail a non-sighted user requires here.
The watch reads {"hour": 23, "minute": 35, "second": 48}
